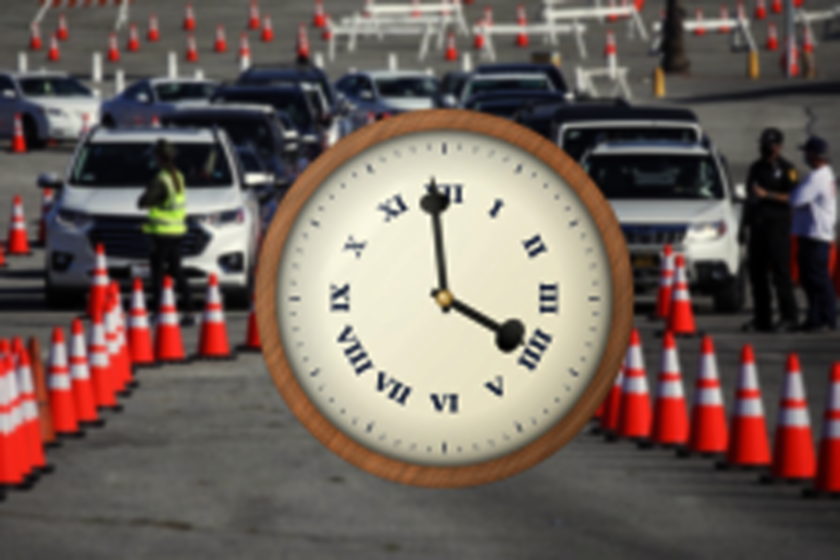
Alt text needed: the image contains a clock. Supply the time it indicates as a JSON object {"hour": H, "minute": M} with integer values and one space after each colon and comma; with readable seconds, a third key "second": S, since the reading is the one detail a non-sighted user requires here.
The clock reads {"hour": 3, "minute": 59}
